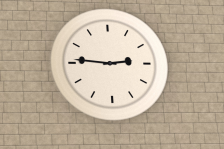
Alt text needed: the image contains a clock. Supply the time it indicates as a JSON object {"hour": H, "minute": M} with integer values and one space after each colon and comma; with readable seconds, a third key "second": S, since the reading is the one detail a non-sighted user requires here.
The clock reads {"hour": 2, "minute": 46}
